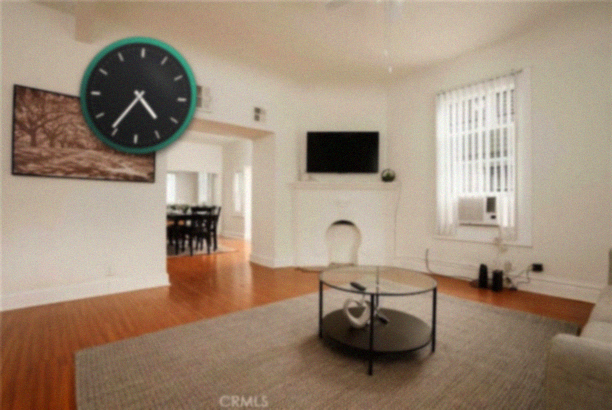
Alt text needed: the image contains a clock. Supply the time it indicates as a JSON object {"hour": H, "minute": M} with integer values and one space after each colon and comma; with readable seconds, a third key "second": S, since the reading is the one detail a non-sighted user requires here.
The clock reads {"hour": 4, "minute": 36}
